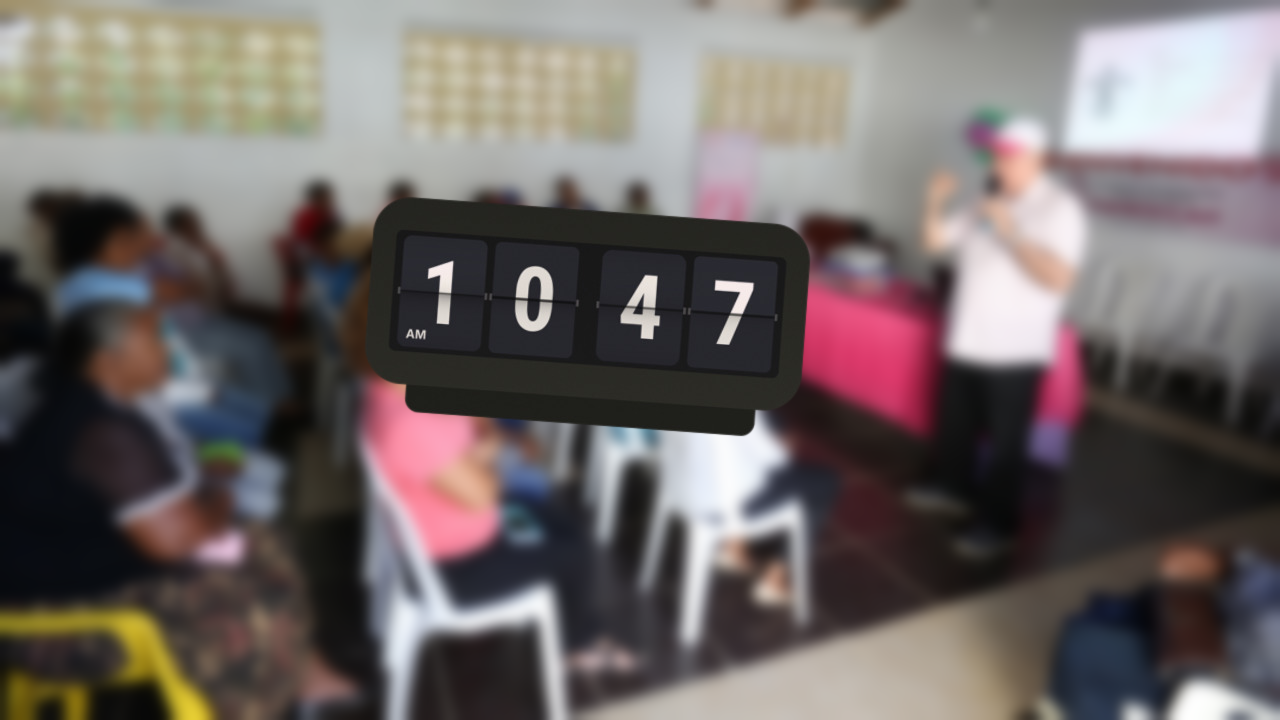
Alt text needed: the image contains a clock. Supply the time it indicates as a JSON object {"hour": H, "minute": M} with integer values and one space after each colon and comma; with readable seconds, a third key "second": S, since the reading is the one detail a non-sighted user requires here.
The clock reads {"hour": 10, "minute": 47}
